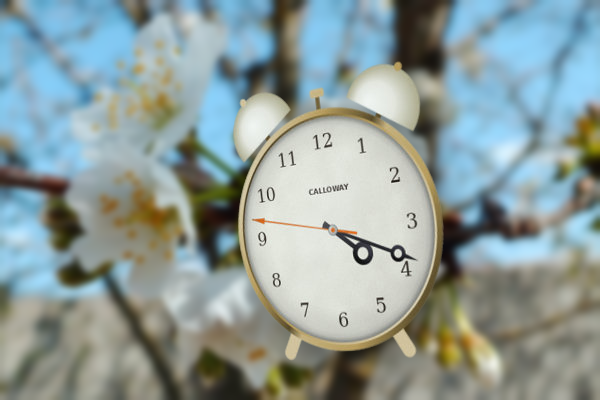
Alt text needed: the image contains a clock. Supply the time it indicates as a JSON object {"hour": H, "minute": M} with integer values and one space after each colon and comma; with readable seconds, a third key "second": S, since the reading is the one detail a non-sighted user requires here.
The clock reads {"hour": 4, "minute": 18, "second": 47}
